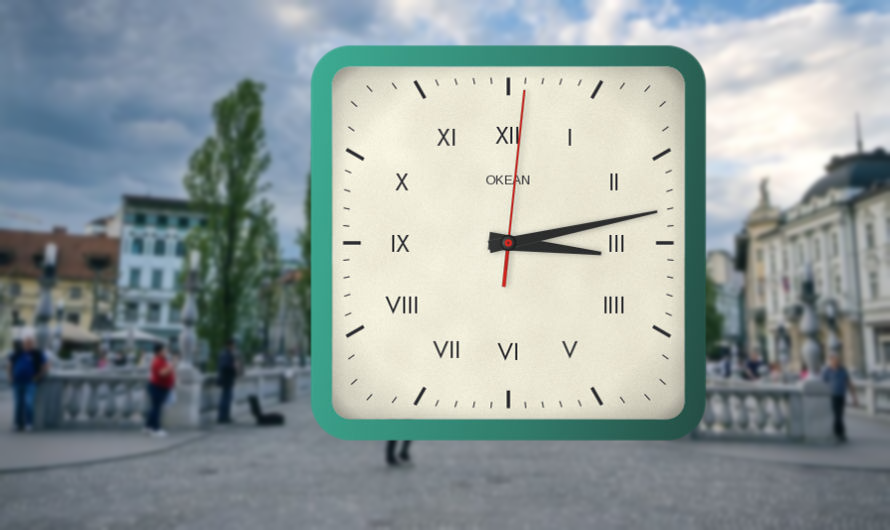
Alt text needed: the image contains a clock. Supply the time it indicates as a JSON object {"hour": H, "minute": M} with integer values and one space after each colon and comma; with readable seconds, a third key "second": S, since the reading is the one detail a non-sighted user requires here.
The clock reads {"hour": 3, "minute": 13, "second": 1}
